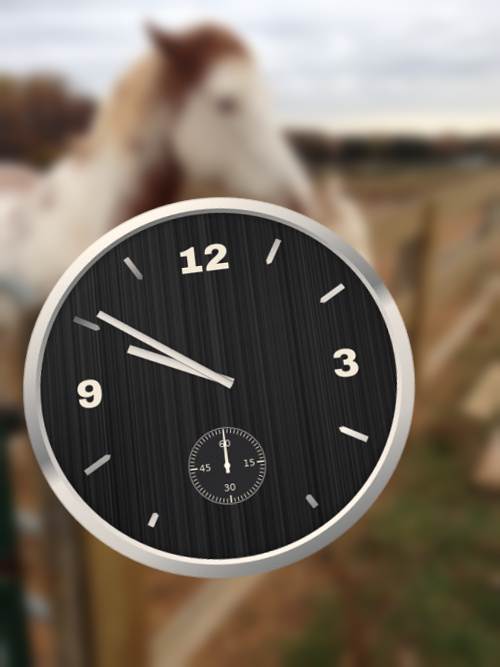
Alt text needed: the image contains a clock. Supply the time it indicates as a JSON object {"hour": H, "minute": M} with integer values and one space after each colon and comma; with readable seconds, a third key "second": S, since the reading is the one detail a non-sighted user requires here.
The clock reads {"hour": 9, "minute": 51, "second": 0}
